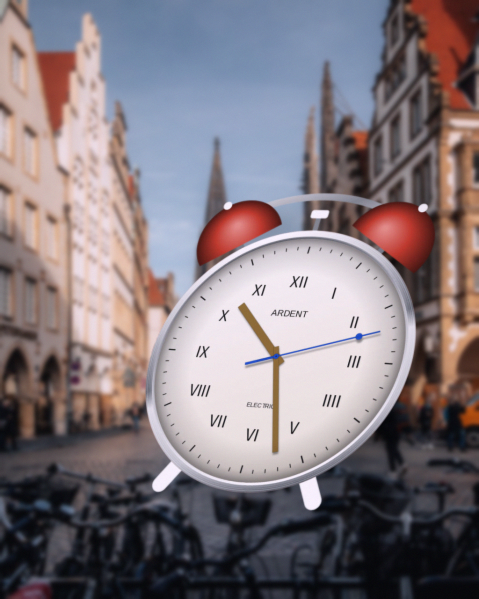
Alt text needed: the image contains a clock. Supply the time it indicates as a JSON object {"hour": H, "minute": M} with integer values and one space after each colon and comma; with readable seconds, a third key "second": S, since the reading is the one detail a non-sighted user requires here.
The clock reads {"hour": 10, "minute": 27, "second": 12}
